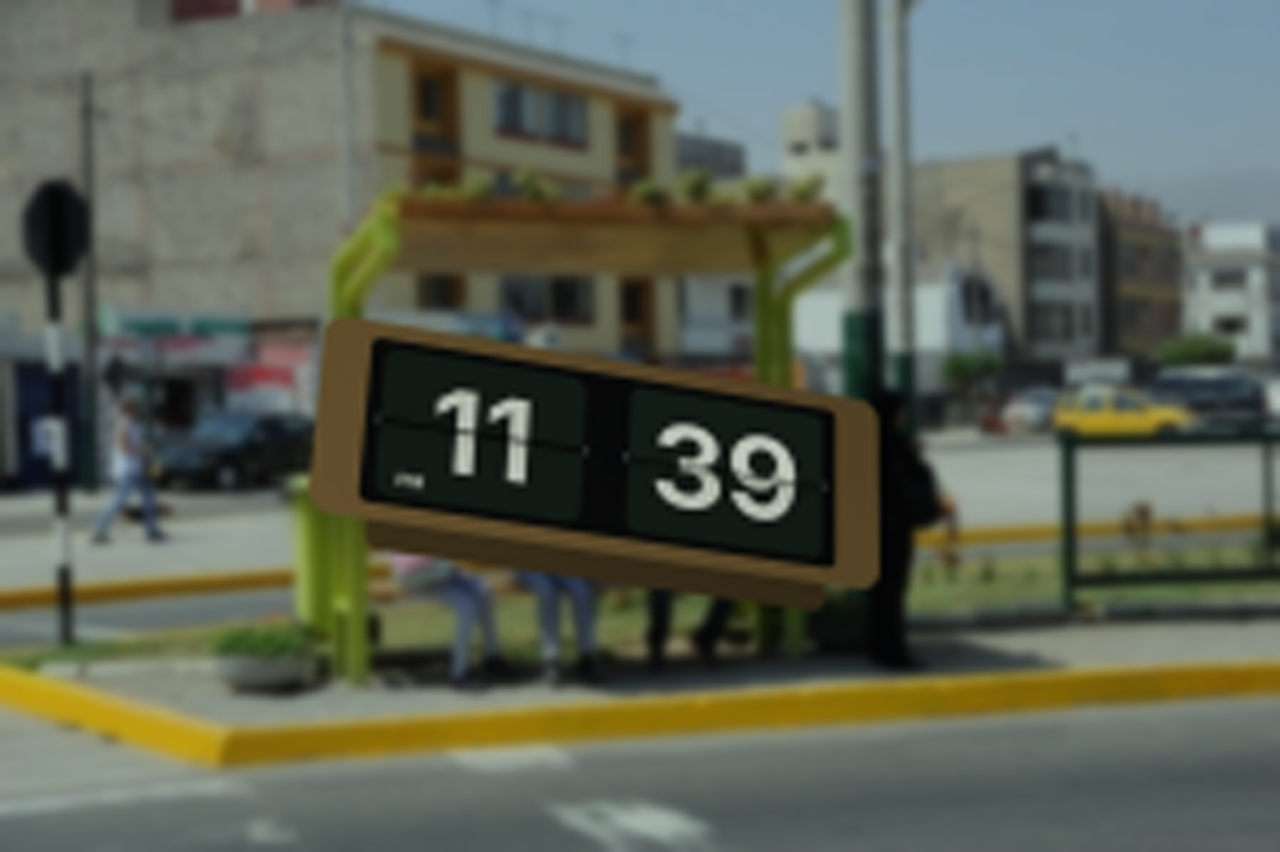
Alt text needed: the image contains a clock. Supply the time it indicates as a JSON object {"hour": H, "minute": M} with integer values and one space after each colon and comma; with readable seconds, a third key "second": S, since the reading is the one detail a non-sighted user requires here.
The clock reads {"hour": 11, "minute": 39}
